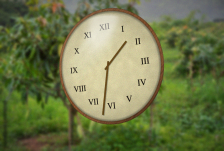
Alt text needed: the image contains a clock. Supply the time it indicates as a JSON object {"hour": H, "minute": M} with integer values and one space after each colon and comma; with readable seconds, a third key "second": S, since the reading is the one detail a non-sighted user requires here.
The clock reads {"hour": 1, "minute": 32}
